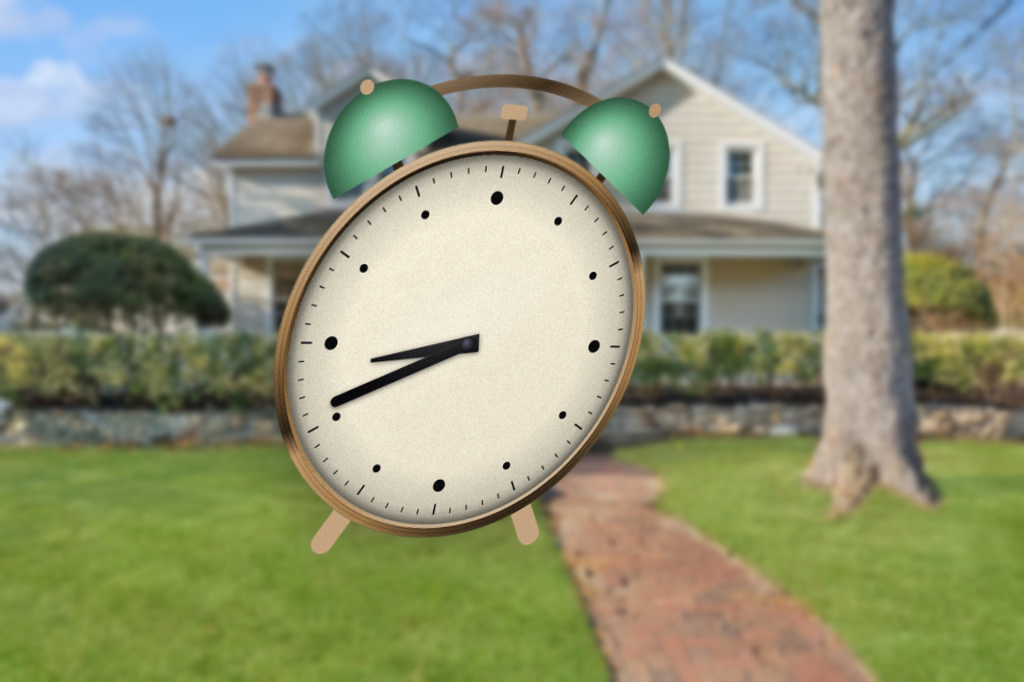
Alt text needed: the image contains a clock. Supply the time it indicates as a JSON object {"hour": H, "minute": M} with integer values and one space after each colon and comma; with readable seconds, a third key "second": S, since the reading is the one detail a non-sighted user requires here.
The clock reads {"hour": 8, "minute": 41}
